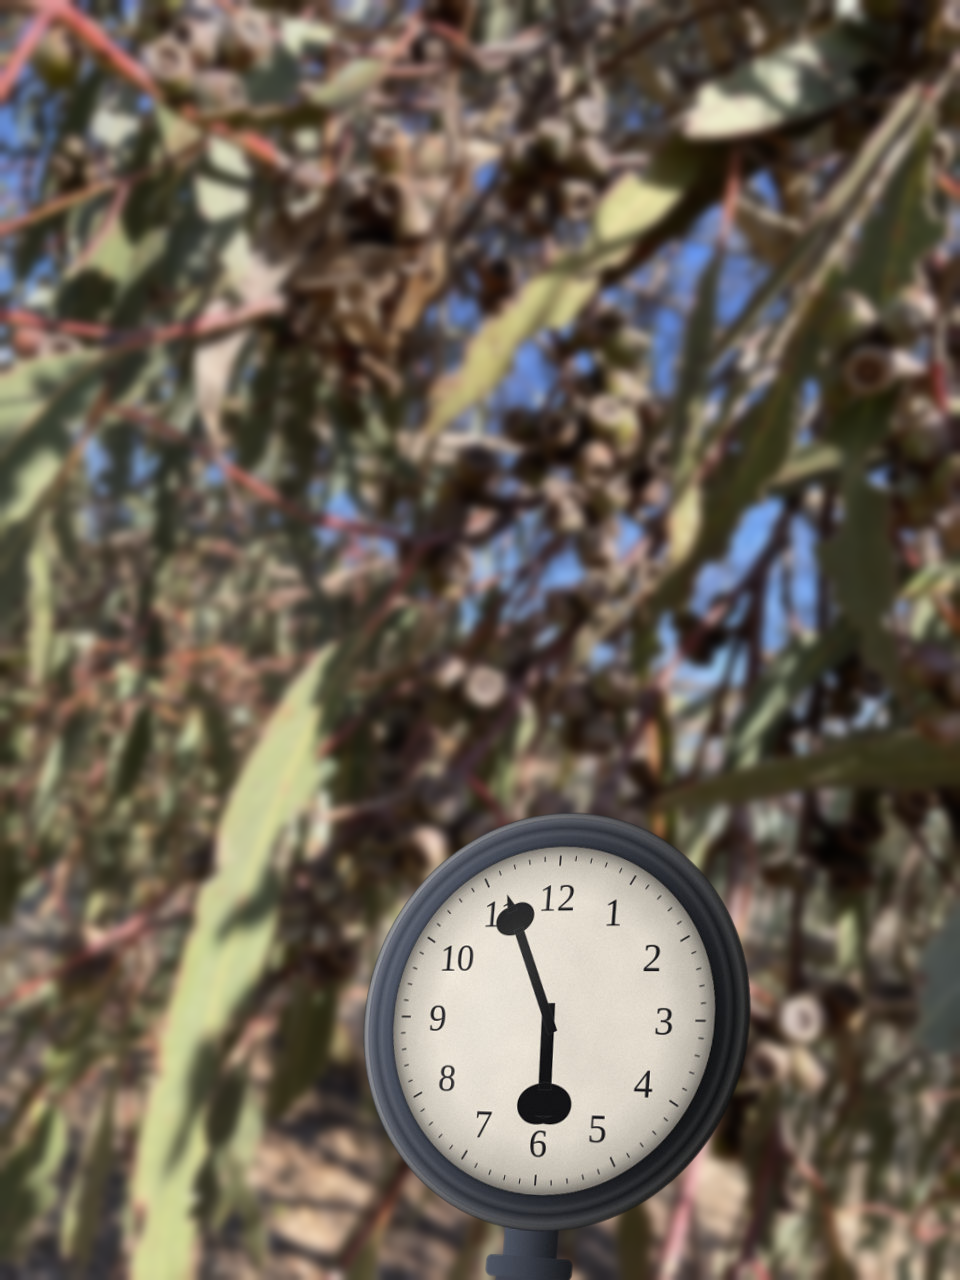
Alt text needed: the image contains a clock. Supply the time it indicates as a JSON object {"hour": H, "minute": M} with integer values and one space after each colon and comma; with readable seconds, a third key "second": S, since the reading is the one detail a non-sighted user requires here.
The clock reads {"hour": 5, "minute": 56}
